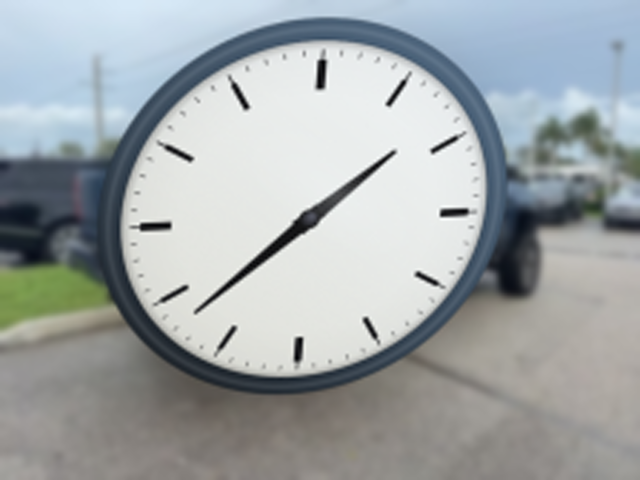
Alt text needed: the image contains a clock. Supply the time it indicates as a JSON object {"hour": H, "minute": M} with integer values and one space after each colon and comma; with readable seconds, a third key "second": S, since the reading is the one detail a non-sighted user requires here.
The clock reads {"hour": 1, "minute": 38}
